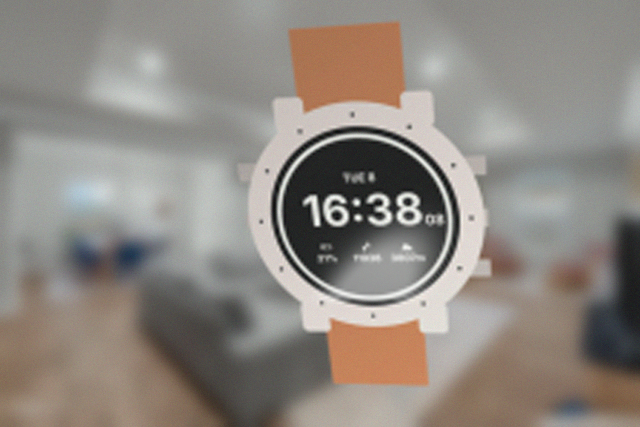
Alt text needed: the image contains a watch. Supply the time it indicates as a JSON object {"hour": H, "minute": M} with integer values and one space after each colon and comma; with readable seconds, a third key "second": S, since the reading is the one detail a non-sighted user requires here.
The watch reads {"hour": 16, "minute": 38}
